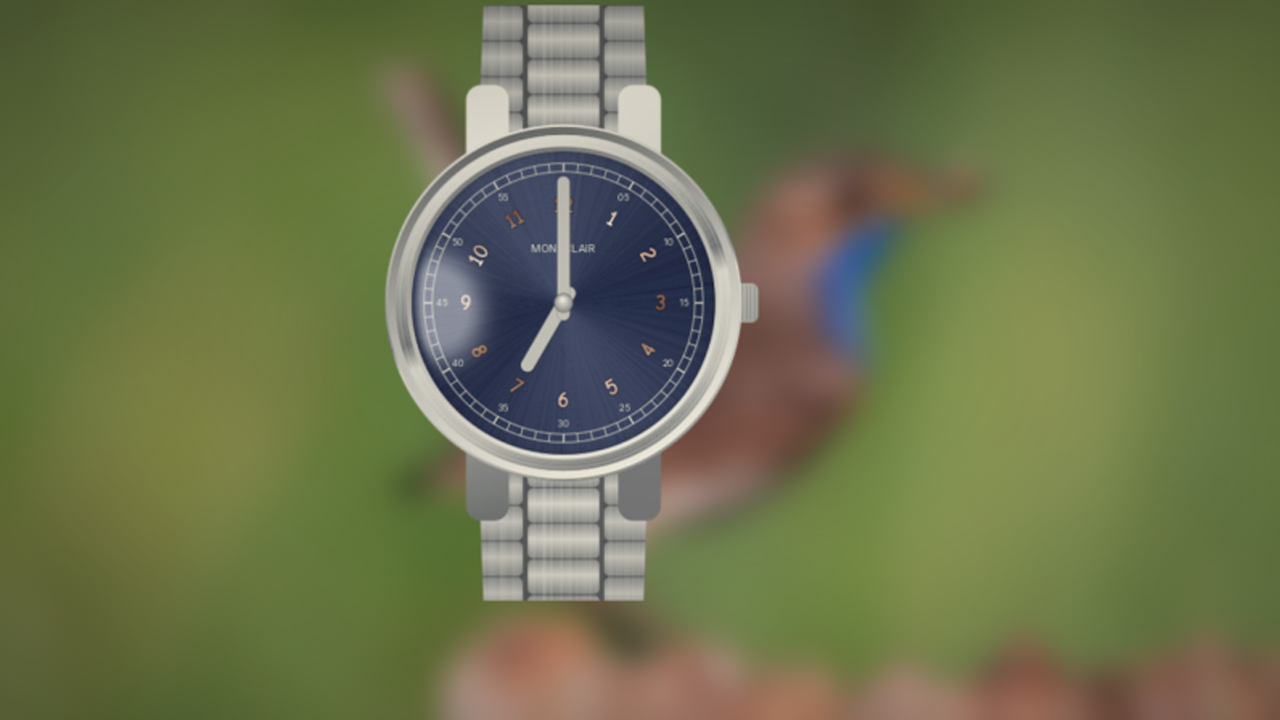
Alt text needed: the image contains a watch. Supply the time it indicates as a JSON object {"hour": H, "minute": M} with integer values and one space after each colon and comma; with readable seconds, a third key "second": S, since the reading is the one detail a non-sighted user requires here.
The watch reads {"hour": 7, "minute": 0}
